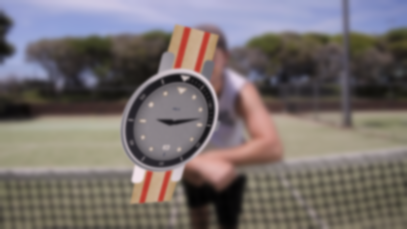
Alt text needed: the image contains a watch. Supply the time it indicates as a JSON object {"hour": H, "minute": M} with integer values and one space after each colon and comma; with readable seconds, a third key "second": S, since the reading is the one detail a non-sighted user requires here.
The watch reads {"hour": 9, "minute": 13}
